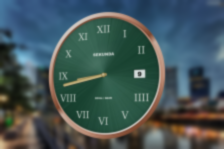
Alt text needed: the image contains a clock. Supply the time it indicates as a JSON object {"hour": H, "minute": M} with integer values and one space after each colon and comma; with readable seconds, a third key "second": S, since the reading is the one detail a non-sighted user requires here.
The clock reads {"hour": 8, "minute": 43}
